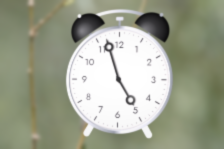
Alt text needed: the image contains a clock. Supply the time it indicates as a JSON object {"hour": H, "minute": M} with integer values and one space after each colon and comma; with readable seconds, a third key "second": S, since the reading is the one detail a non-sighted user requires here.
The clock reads {"hour": 4, "minute": 57}
